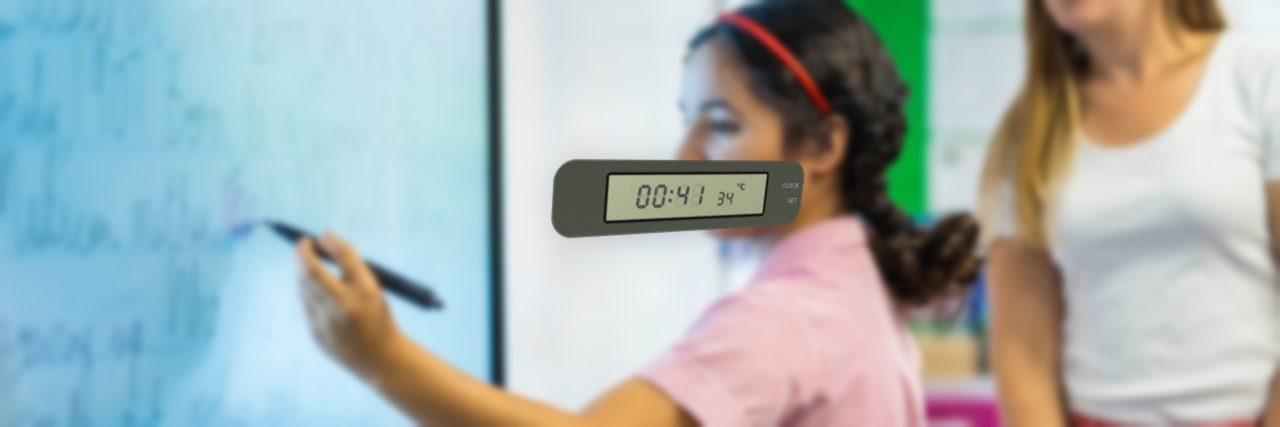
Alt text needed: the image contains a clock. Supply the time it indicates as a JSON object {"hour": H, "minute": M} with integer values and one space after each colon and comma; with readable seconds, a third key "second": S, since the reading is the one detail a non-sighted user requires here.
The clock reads {"hour": 0, "minute": 41}
